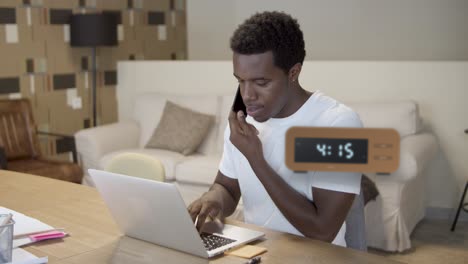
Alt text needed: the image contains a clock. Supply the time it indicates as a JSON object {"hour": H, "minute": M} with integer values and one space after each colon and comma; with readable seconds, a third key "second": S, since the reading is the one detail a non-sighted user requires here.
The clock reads {"hour": 4, "minute": 15}
